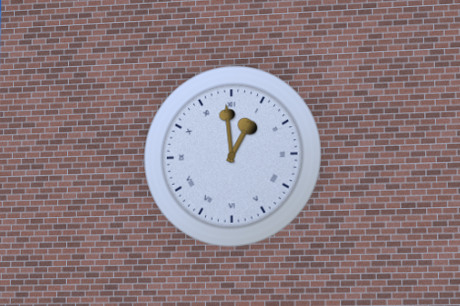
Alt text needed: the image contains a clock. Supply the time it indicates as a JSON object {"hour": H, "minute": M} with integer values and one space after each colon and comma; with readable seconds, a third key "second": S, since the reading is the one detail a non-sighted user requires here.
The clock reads {"hour": 12, "minute": 59}
